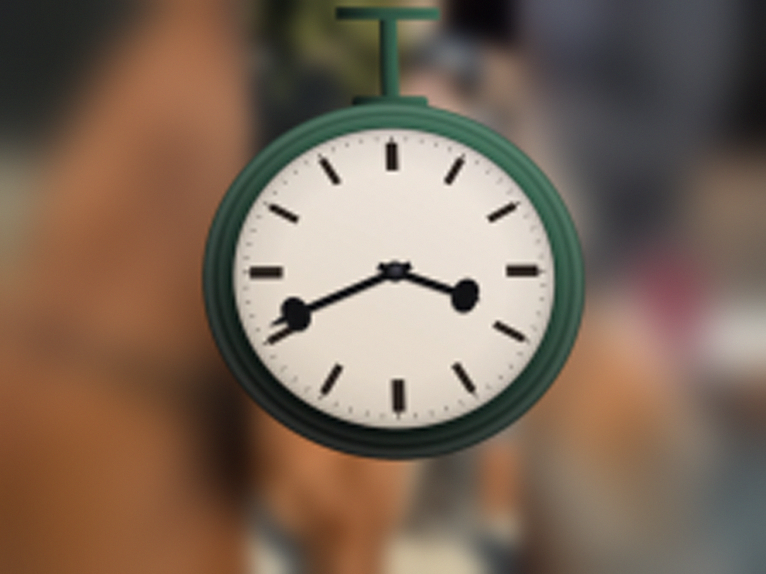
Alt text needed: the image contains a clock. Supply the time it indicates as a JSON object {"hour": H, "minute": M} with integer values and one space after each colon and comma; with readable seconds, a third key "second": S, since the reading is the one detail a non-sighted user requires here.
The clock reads {"hour": 3, "minute": 41}
